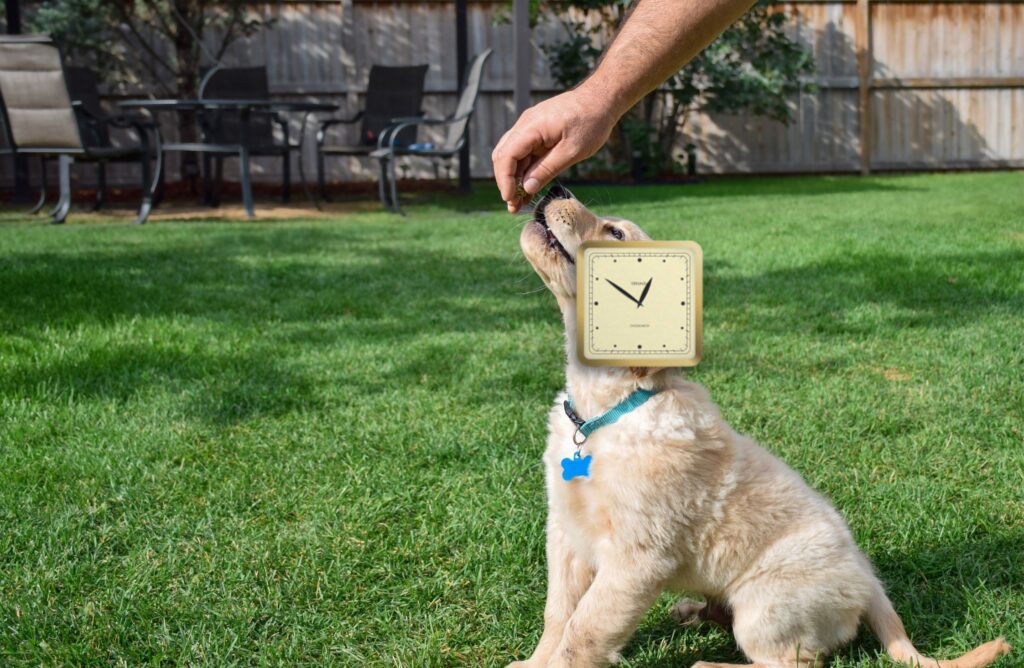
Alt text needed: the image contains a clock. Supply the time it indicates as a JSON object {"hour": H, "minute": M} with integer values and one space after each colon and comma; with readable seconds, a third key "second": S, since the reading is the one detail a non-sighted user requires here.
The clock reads {"hour": 12, "minute": 51}
